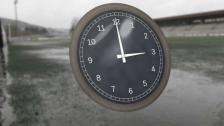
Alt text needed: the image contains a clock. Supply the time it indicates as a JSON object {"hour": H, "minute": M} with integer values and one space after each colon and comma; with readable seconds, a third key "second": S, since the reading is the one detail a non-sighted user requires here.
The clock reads {"hour": 3, "minute": 0}
